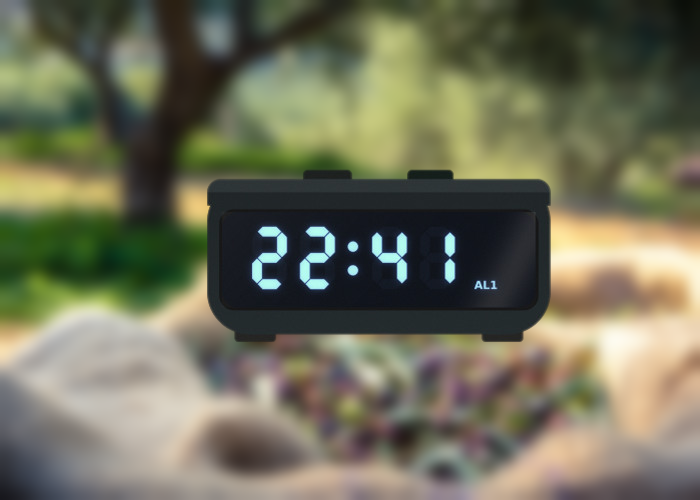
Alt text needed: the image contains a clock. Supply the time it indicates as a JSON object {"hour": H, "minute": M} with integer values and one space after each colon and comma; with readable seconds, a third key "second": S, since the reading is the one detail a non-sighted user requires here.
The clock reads {"hour": 22, "minute": 41}
